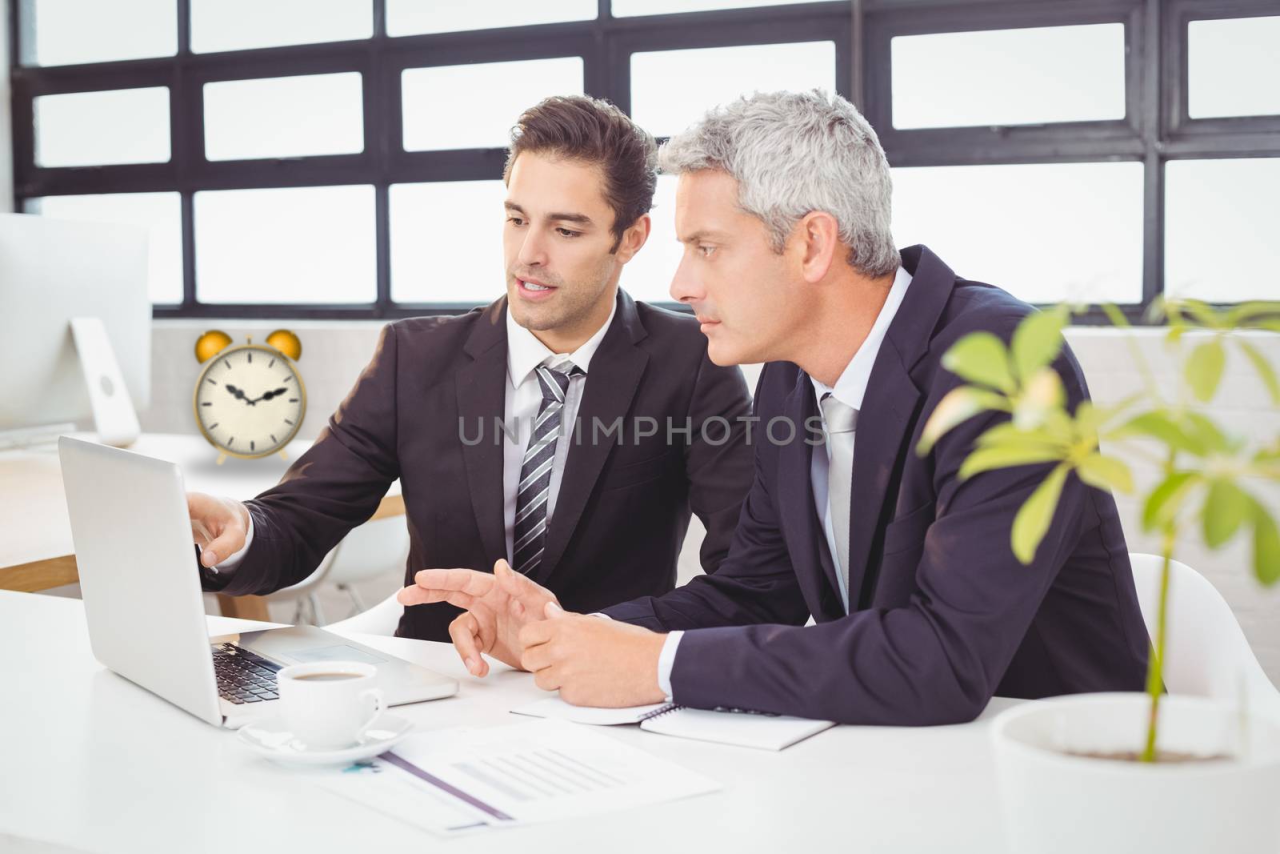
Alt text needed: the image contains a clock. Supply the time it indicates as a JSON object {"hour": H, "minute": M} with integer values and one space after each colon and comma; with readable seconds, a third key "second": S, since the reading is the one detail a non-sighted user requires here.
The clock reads {"hour": 10, "minute": 12}
